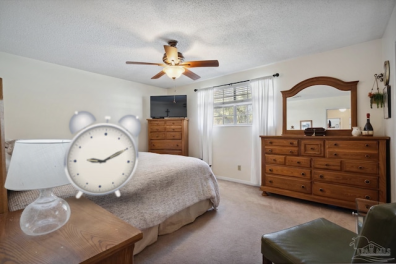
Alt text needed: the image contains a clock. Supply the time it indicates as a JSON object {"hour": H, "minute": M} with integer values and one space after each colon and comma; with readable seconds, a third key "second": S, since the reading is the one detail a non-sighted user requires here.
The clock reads {"hour": 9, "minute": 10}
